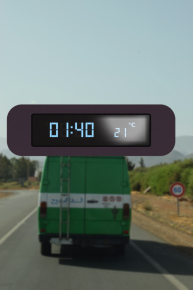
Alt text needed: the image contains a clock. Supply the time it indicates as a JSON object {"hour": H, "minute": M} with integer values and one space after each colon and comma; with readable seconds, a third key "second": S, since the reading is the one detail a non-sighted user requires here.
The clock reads {"hour": 1, "minute": 40}
